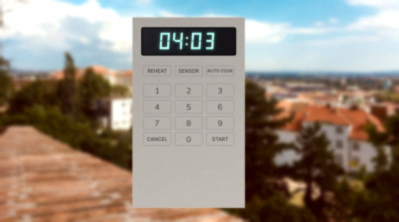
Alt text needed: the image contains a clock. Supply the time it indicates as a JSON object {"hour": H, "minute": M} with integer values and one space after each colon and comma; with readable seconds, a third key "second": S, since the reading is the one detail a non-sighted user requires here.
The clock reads {"hour": 4, "minute": 3}
